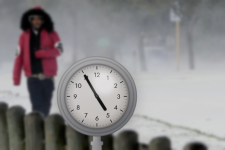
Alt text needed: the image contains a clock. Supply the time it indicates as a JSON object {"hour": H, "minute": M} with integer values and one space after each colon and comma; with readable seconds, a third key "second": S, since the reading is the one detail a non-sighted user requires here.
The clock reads {"hour": 4, "minute": 55}
